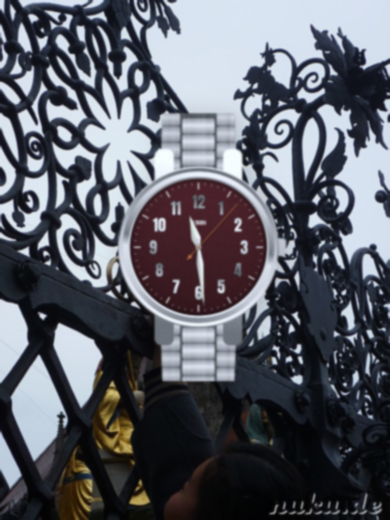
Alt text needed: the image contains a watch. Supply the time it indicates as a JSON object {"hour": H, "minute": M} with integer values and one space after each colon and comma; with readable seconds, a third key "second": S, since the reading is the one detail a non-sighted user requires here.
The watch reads {"hour": 11, "minute": 29, "second": 7}
